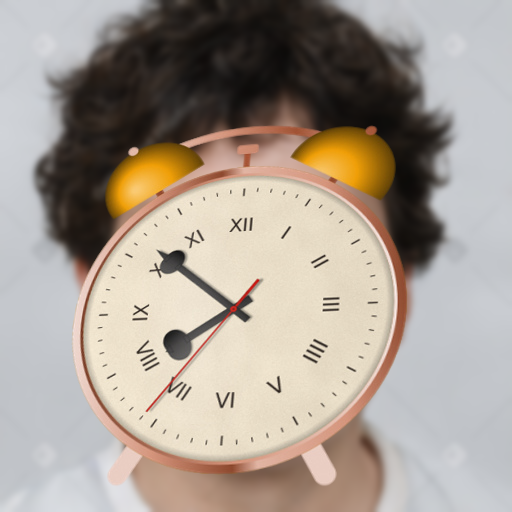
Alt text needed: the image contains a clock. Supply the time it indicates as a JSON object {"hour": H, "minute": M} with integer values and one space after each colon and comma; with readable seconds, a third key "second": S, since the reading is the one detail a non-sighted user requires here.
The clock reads {"hour": 7, "minute": 51, "second": 36}
